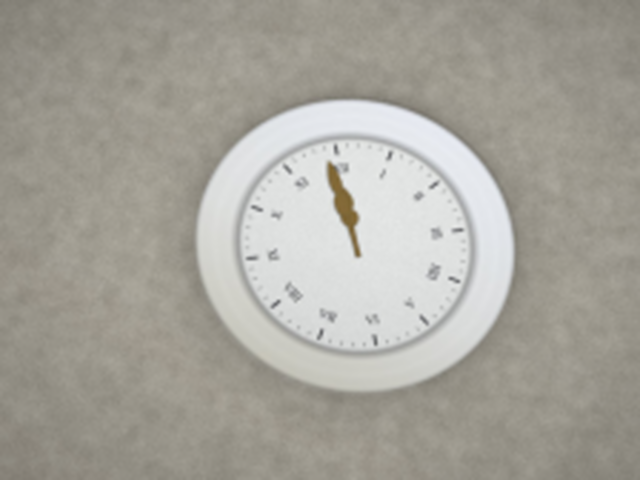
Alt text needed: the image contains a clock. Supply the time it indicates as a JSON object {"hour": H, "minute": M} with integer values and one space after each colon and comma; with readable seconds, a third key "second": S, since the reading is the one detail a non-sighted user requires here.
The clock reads {"hour": 11, "minute": 59}
